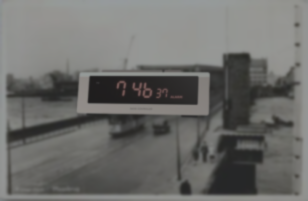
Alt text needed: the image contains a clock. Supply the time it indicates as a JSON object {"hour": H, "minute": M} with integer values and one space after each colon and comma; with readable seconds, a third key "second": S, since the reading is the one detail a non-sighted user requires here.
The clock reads {"hour": 7, "minute": 46, "second": 37}
